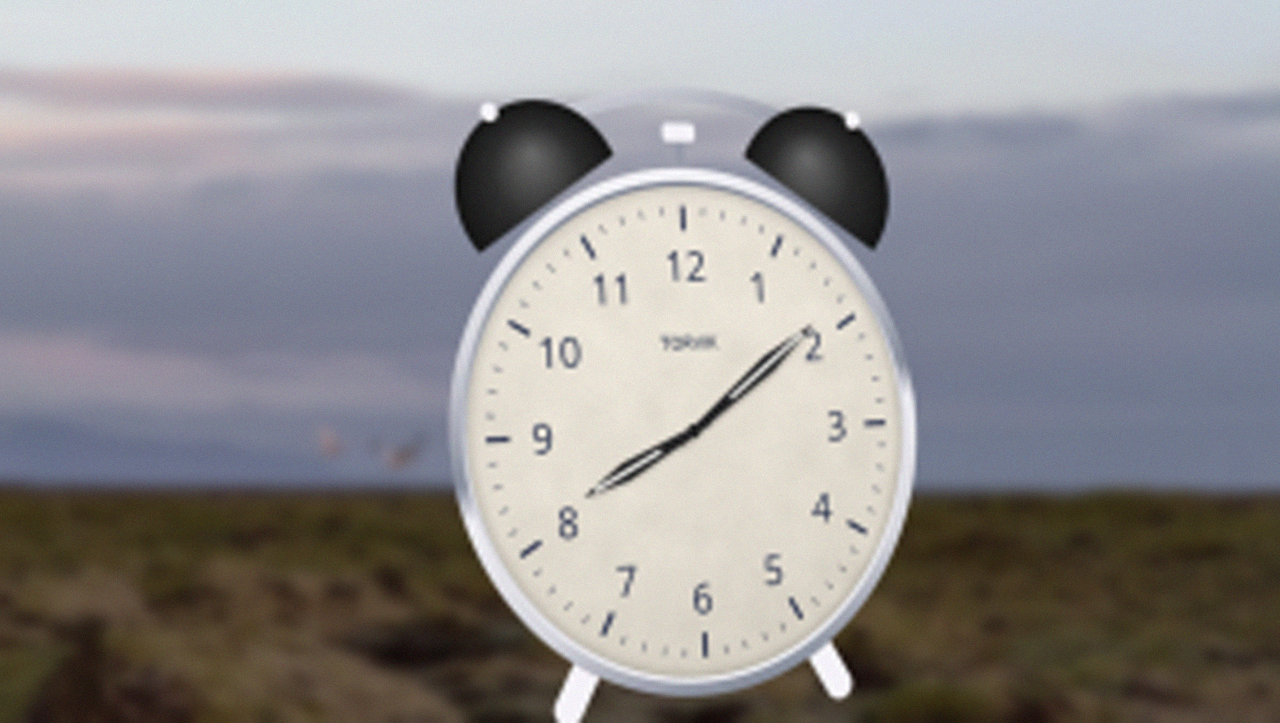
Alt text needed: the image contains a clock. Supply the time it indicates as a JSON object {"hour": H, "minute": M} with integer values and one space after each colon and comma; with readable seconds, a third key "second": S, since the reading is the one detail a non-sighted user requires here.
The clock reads {"hour": 8, "minute": 9}
